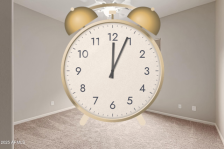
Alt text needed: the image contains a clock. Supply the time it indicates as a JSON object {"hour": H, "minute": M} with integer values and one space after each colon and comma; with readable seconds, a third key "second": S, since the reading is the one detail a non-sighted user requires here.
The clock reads {"hour": 12, "minute": 4}
